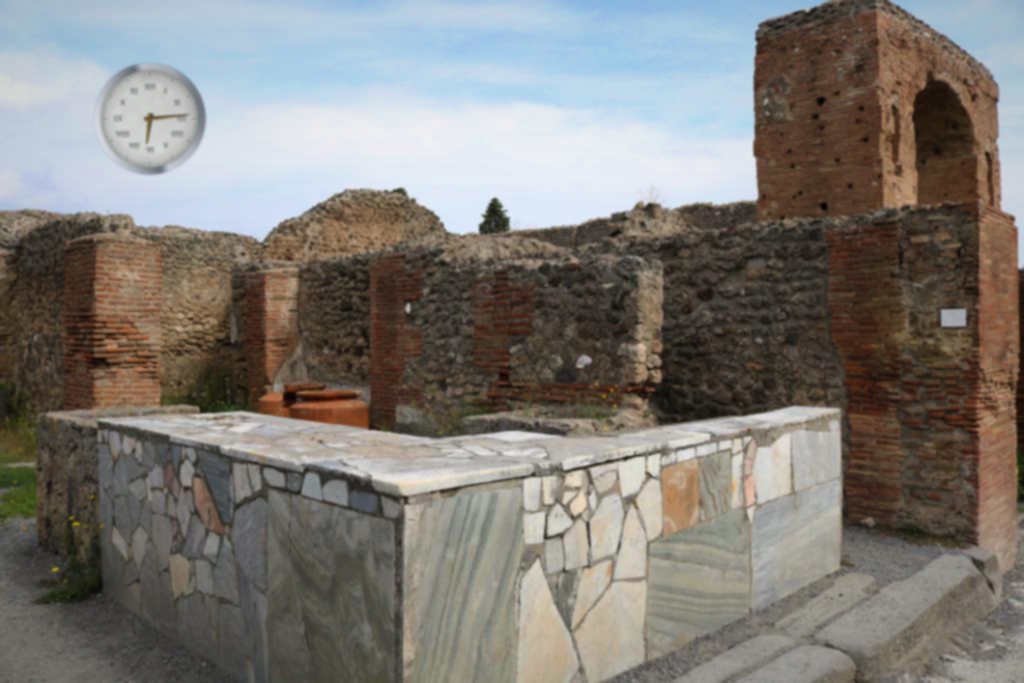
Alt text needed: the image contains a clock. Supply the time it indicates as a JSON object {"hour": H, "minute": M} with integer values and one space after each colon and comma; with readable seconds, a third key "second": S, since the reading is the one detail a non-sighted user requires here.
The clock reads {"hour": 6, "minute": 14}
